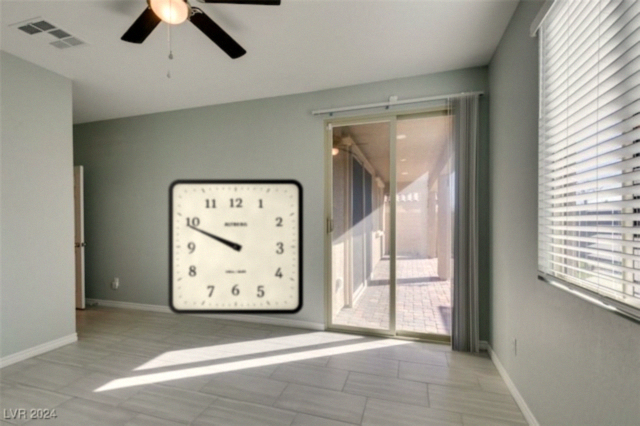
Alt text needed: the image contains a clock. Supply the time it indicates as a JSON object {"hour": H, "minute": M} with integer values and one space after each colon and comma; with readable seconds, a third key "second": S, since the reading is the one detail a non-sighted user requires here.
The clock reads {"hour": 9, "minute": 49}
